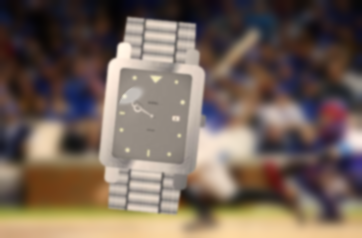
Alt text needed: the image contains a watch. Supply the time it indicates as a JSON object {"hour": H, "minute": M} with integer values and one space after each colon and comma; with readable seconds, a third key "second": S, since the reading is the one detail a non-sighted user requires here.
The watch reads {"hour": 9, "minute": 50}
